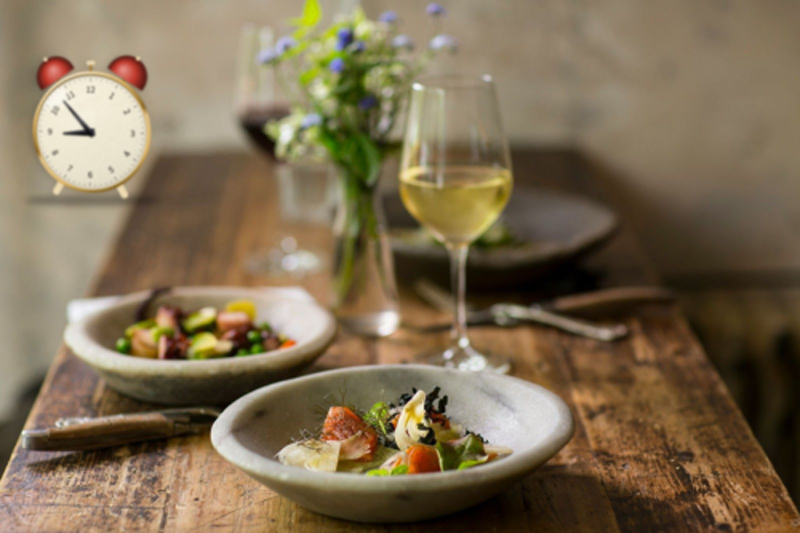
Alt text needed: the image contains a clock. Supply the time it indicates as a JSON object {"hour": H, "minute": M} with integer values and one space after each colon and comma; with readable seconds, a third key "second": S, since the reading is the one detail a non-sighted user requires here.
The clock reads {"hour": 8, "minute": 53}
